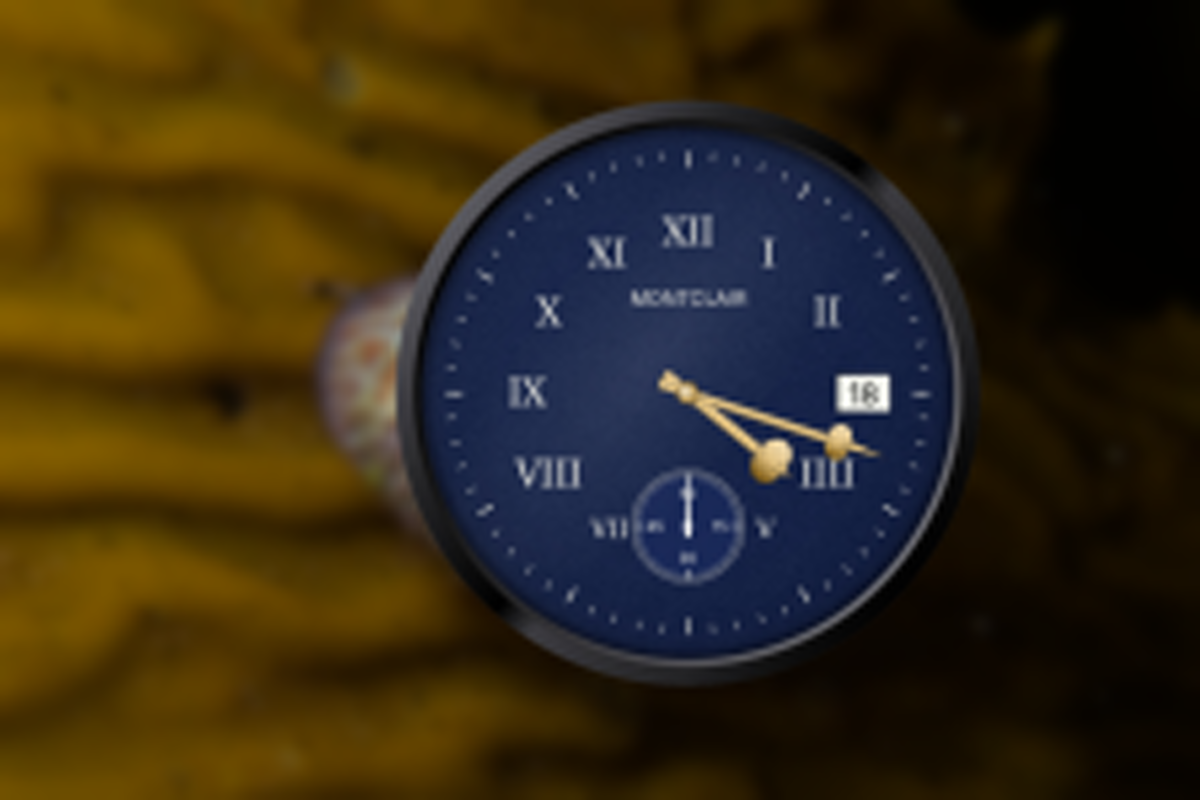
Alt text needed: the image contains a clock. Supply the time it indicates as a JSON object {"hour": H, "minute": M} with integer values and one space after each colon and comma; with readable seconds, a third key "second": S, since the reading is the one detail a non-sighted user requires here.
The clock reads {"hour": 4, "minute": 18}
